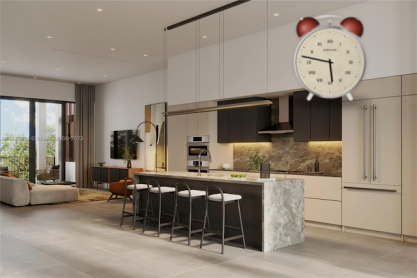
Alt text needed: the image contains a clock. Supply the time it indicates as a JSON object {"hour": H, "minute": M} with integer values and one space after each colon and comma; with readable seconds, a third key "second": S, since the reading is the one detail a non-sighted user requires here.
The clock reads {"hour": 5, "minute": 47}
